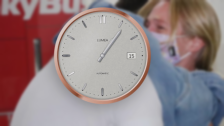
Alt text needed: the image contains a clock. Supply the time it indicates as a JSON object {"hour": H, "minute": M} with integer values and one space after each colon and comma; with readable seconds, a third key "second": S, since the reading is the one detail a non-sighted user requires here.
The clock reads {"hour": 1, "minute": 6}
